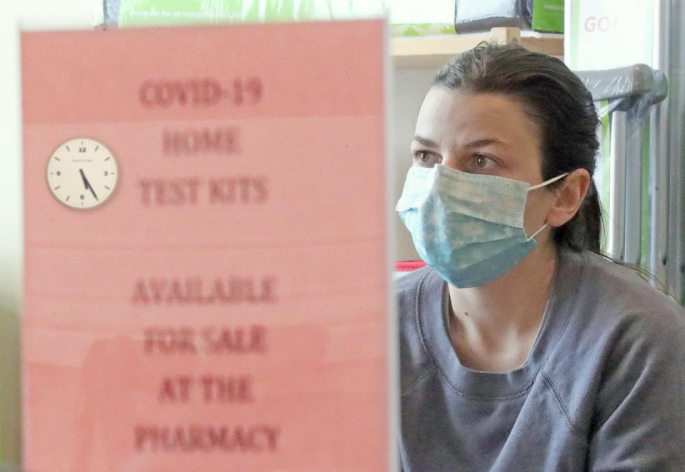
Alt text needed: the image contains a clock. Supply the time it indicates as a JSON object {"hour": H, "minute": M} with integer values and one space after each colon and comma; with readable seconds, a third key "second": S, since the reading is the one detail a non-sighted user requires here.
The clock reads {"hour": 5, "minute": 25}
